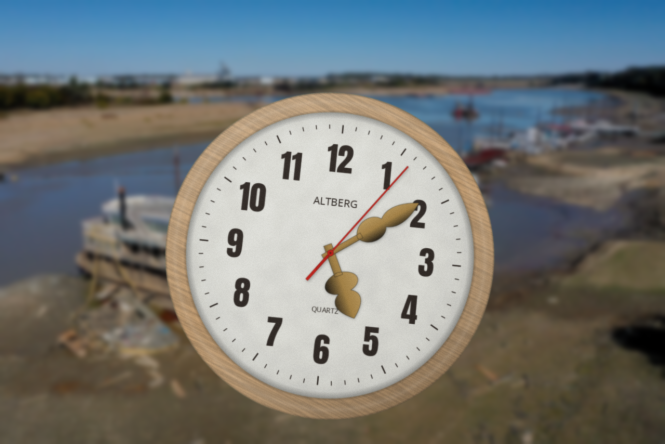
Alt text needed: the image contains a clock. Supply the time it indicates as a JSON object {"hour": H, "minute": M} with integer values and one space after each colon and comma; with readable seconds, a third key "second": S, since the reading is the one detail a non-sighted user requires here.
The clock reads {"hour": 5, "minute": 9, "second": 6}
